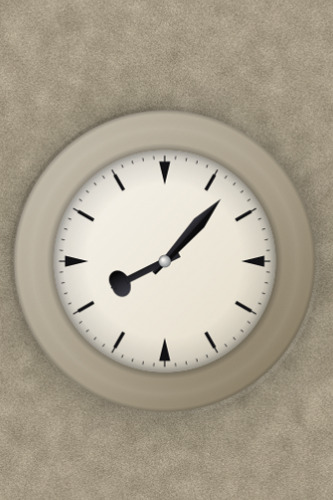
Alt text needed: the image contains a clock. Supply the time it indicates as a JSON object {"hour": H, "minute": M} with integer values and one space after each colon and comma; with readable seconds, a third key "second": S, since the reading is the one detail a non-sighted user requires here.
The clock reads {"hour": 8, "minute": 7}
